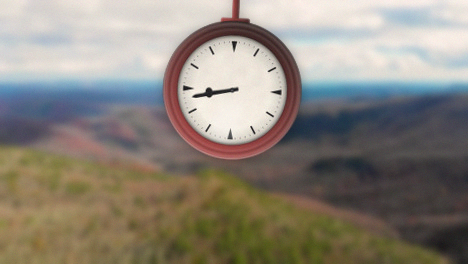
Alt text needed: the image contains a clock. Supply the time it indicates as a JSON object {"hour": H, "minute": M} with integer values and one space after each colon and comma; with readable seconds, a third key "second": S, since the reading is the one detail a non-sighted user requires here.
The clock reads {"hour": 8, "minute": 43}
